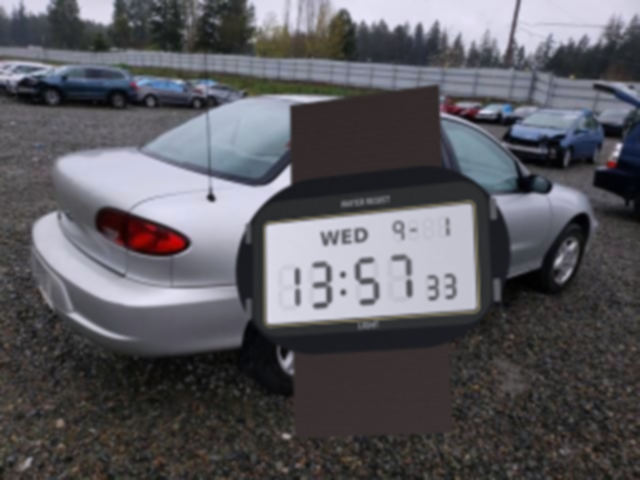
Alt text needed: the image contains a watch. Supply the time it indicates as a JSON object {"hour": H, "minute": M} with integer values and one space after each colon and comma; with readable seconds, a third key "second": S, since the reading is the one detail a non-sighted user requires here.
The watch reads {"hour": 13, "minute": 57, "second": 33}
